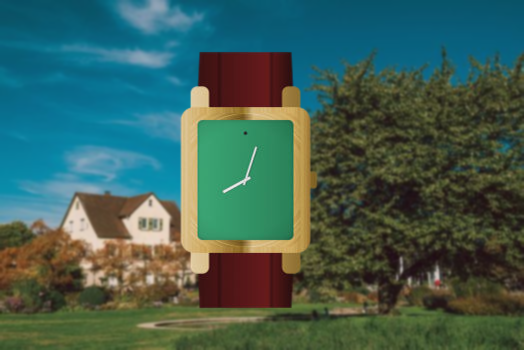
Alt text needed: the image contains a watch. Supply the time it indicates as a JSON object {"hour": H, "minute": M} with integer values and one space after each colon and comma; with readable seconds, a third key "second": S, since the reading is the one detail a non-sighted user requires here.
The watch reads {"hour": 8, "minute": 3}
